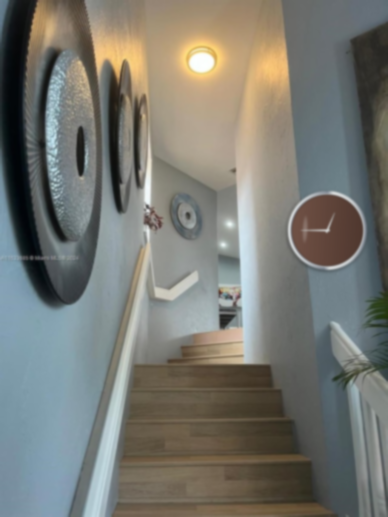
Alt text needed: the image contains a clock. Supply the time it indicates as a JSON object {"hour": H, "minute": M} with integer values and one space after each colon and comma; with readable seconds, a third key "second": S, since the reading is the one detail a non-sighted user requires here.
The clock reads {"hour": 12, "minute": 45}
